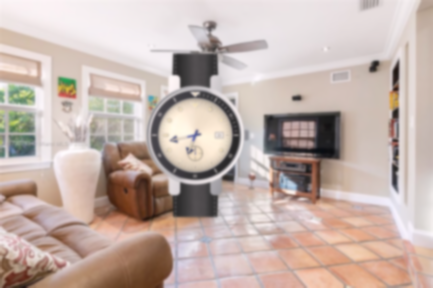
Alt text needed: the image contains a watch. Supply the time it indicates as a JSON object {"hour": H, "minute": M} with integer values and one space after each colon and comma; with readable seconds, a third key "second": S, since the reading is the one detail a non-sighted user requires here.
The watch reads {"hour": 6, "minute": 43}
